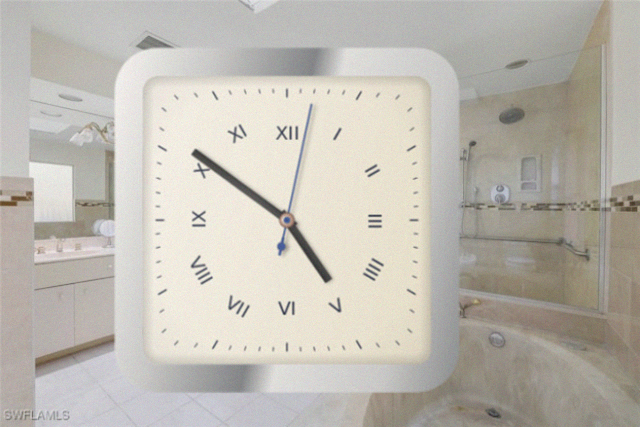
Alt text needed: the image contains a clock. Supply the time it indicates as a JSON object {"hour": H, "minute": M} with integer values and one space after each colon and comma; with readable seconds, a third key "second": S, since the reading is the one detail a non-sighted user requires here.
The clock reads {"hour": 4, "minute": 51, "second": 2}
